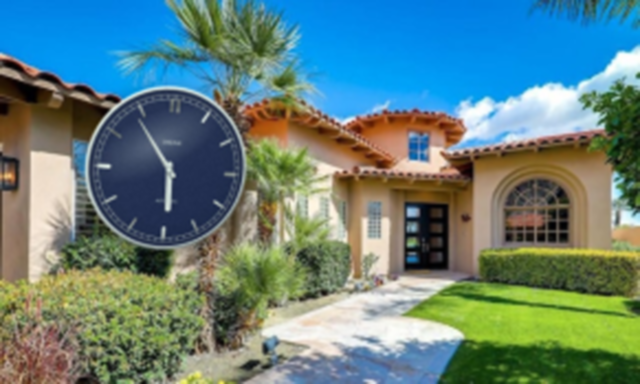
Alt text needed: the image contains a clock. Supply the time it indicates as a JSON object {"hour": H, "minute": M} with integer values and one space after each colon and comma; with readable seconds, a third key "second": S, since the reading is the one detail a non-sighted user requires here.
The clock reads {"hour": 5, "minute": 54}
